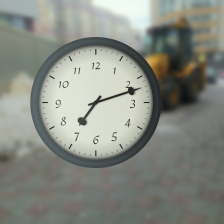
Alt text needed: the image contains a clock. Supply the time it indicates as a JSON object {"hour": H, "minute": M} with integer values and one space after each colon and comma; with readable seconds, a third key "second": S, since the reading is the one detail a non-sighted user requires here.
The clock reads {"hour": 7, "minute": 12}
